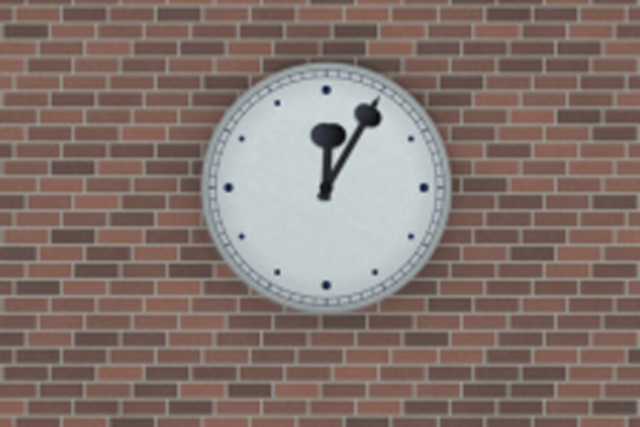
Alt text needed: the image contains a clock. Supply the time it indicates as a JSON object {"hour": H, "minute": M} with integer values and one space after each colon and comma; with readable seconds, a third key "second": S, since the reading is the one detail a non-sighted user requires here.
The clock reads {"hour": 12, "minute": 5}
